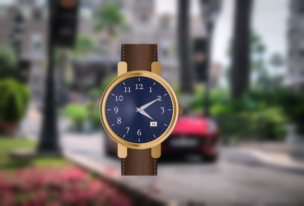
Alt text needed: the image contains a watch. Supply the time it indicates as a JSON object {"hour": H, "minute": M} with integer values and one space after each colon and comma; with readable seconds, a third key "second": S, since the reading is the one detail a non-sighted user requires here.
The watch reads {"hour": 4, "minute": 10}
